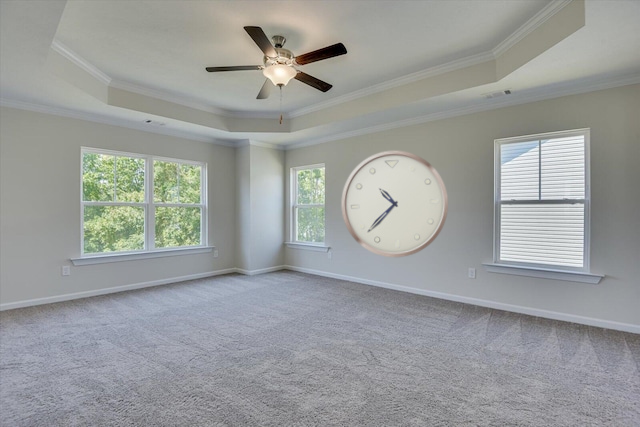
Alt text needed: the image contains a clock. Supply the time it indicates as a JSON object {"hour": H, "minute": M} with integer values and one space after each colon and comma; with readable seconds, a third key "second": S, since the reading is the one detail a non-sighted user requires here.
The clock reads {"hour": 10, "minute": 38}
